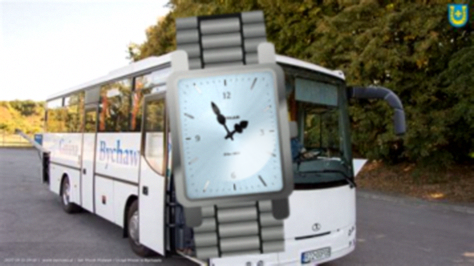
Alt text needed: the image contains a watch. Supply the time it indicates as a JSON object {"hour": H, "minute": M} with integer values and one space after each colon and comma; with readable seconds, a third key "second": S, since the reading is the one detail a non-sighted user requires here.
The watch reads {"hour": 1, "minute": 56}
